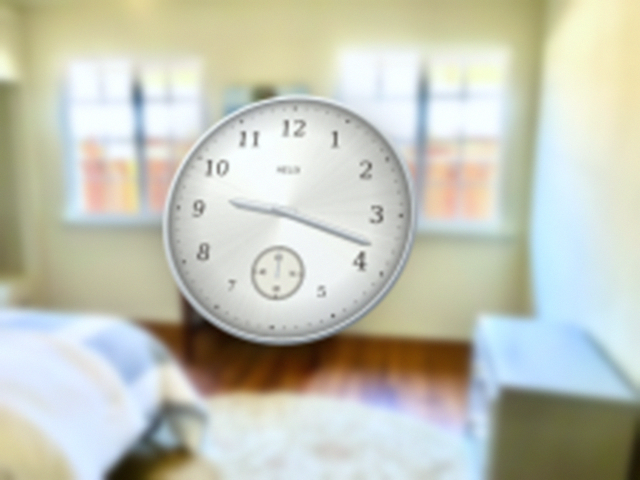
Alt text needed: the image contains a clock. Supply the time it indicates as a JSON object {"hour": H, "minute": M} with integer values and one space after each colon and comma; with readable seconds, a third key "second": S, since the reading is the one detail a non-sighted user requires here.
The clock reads {"hour": 9, "minute": 18}
